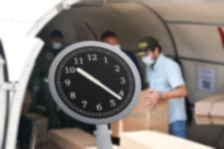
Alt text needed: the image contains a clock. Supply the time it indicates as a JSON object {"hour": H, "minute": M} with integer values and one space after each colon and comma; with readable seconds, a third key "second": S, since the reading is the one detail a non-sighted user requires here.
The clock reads {"hour": 10, "minute": 22}
